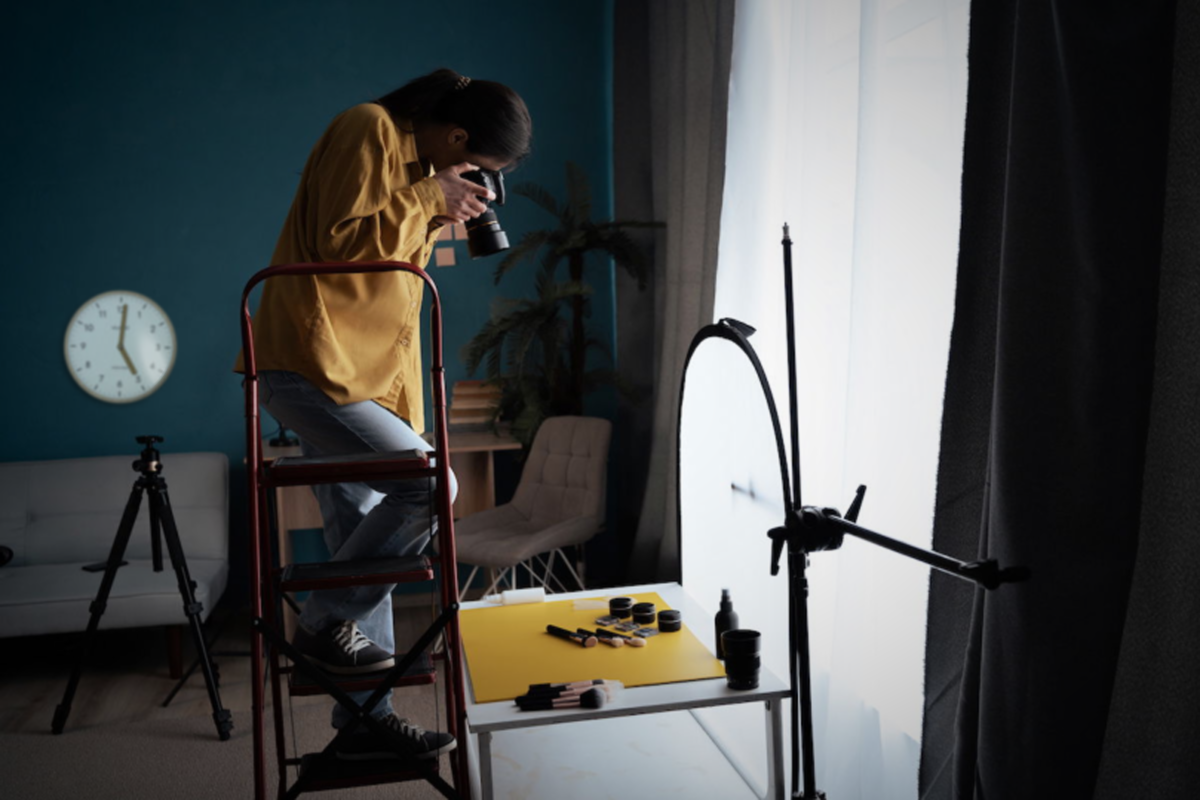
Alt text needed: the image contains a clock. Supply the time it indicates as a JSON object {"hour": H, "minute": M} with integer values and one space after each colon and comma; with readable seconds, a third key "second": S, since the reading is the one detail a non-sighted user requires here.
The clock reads {"hour": 5, "minute": 1}
